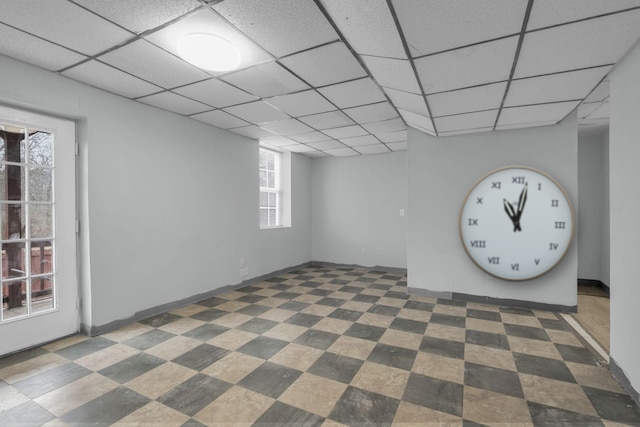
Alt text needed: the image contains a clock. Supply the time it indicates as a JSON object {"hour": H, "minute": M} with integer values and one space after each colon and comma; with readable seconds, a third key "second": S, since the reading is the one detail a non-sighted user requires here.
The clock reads {"hour": 11, "minute": 2}
